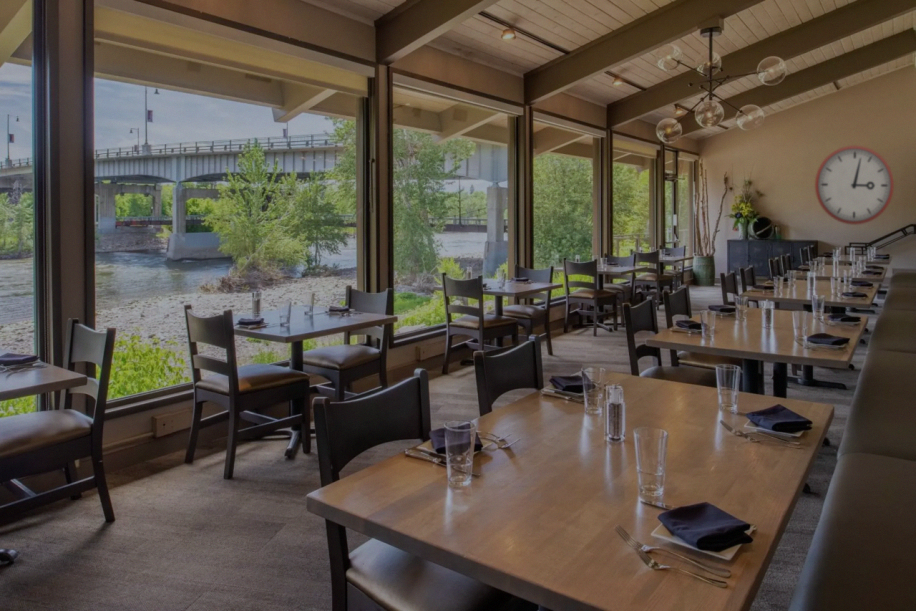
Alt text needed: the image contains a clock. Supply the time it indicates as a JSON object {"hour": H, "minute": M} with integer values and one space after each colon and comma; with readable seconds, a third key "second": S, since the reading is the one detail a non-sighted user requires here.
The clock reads {"hour": 3, "minute": 2}
